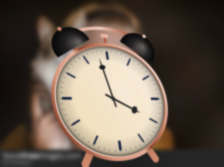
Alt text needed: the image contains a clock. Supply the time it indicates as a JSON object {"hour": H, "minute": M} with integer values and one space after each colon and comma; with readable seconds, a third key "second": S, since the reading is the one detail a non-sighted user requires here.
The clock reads {"hour": 3, "minute": 58}
